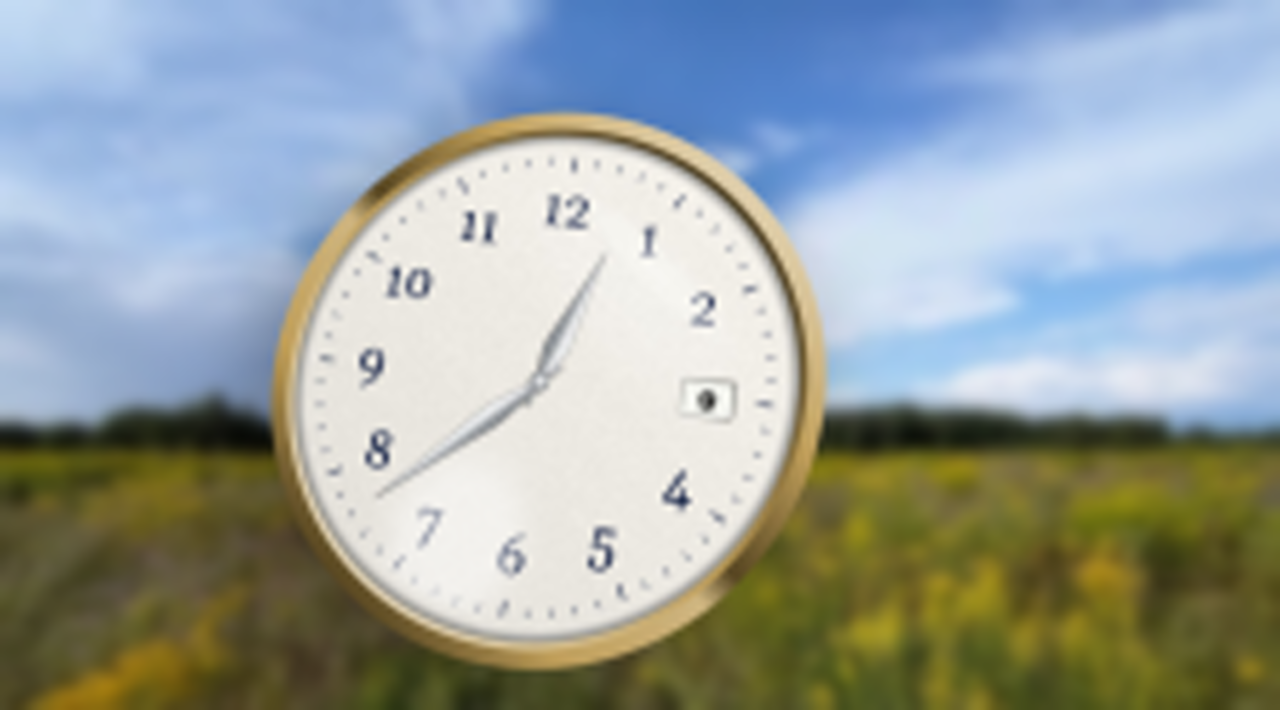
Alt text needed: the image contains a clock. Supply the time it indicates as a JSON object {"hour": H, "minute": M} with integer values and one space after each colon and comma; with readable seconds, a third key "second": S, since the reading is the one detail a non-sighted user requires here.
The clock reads {"hour": 12, "minute": 38}
